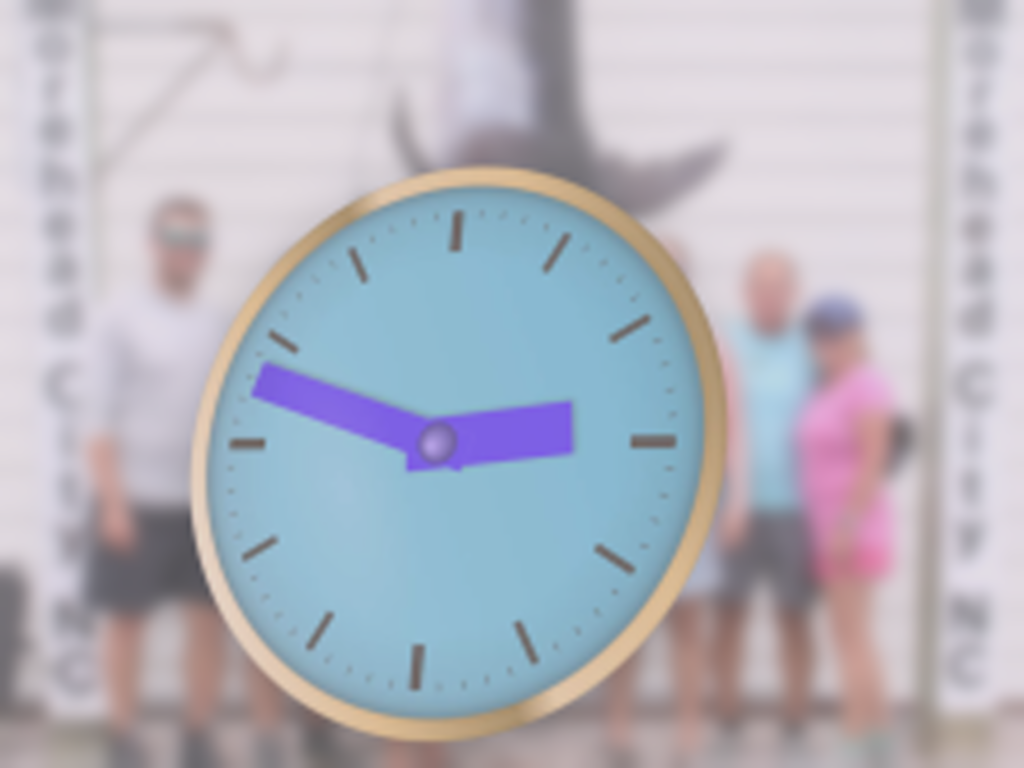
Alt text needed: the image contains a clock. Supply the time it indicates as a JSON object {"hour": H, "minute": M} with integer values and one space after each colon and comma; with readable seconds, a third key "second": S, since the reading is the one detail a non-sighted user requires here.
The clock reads {"hour": 2, "minute": 48}
